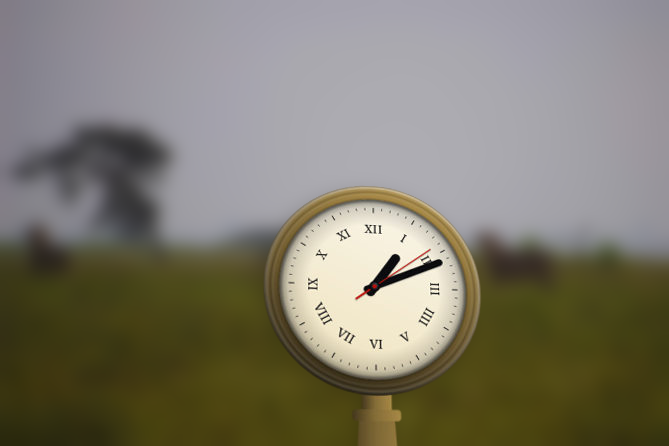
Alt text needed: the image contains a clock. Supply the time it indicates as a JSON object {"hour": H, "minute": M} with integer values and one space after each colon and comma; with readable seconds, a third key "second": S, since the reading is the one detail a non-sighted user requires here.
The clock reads {"hour": 1, "minute": 11, "second": 9}
